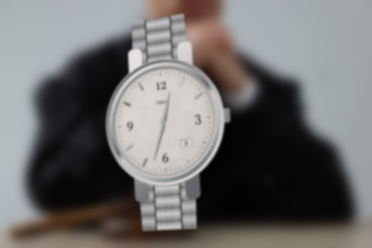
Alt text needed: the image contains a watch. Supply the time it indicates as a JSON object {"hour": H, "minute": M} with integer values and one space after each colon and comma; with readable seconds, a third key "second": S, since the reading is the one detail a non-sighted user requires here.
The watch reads {"hour": 12, "minute": 33}
